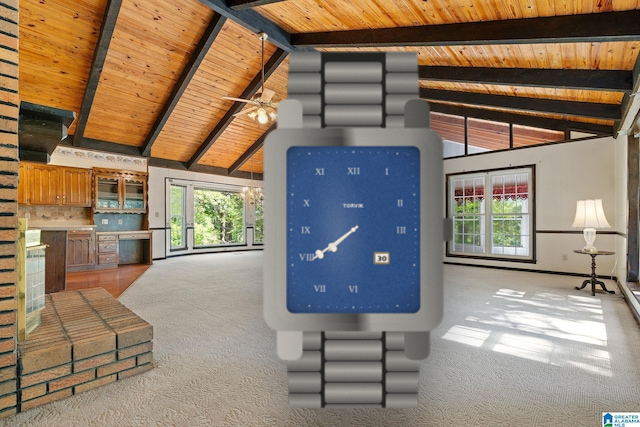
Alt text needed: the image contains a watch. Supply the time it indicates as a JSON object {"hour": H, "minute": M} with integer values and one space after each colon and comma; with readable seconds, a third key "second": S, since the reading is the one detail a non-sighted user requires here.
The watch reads {"hour": 7, "minute": 39}
